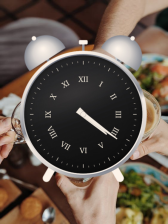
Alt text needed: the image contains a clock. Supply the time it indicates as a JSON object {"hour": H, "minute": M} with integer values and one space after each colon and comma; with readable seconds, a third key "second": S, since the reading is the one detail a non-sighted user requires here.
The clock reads {"hour": 4, "minute": 21}
